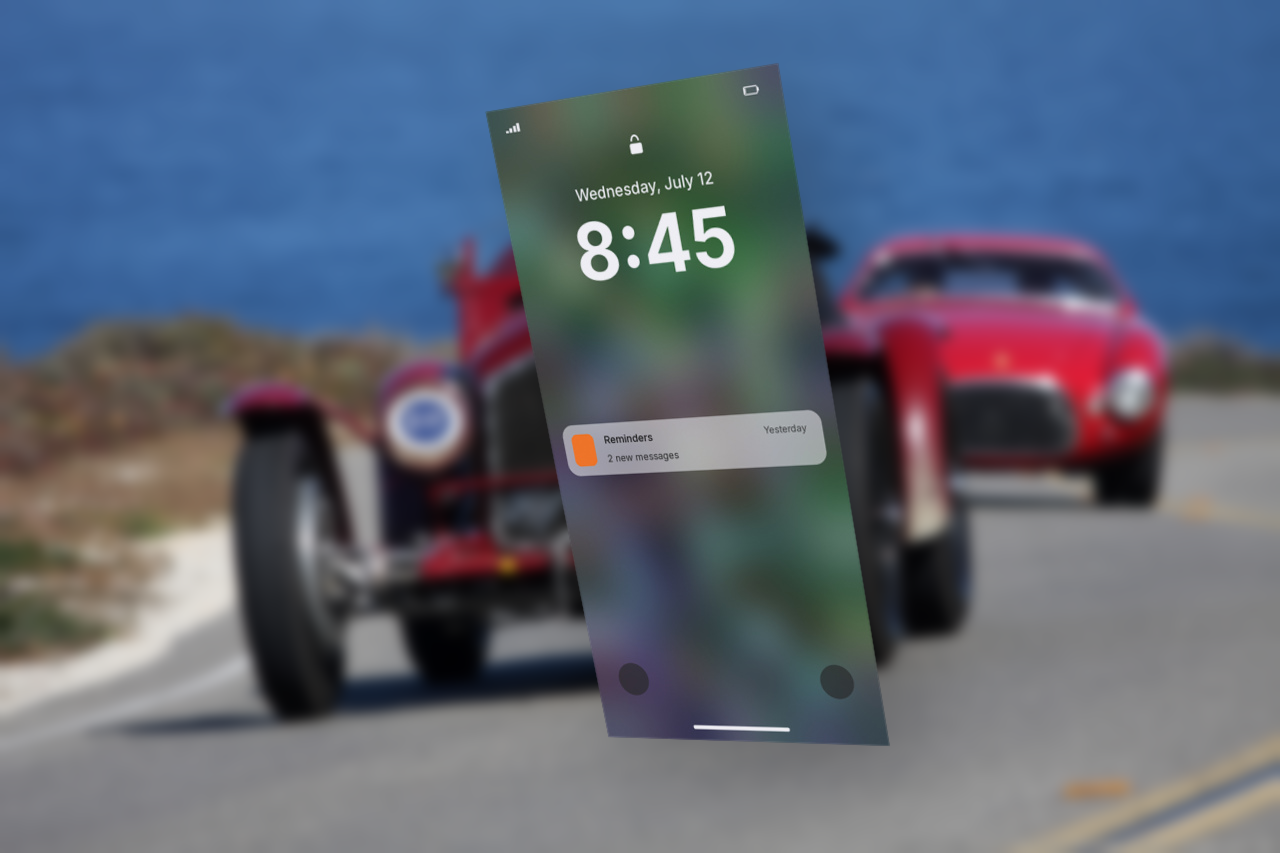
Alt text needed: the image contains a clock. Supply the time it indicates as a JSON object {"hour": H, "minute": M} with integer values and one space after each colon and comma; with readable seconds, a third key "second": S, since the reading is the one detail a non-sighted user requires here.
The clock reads {"hour": 8, "minute": 45}
